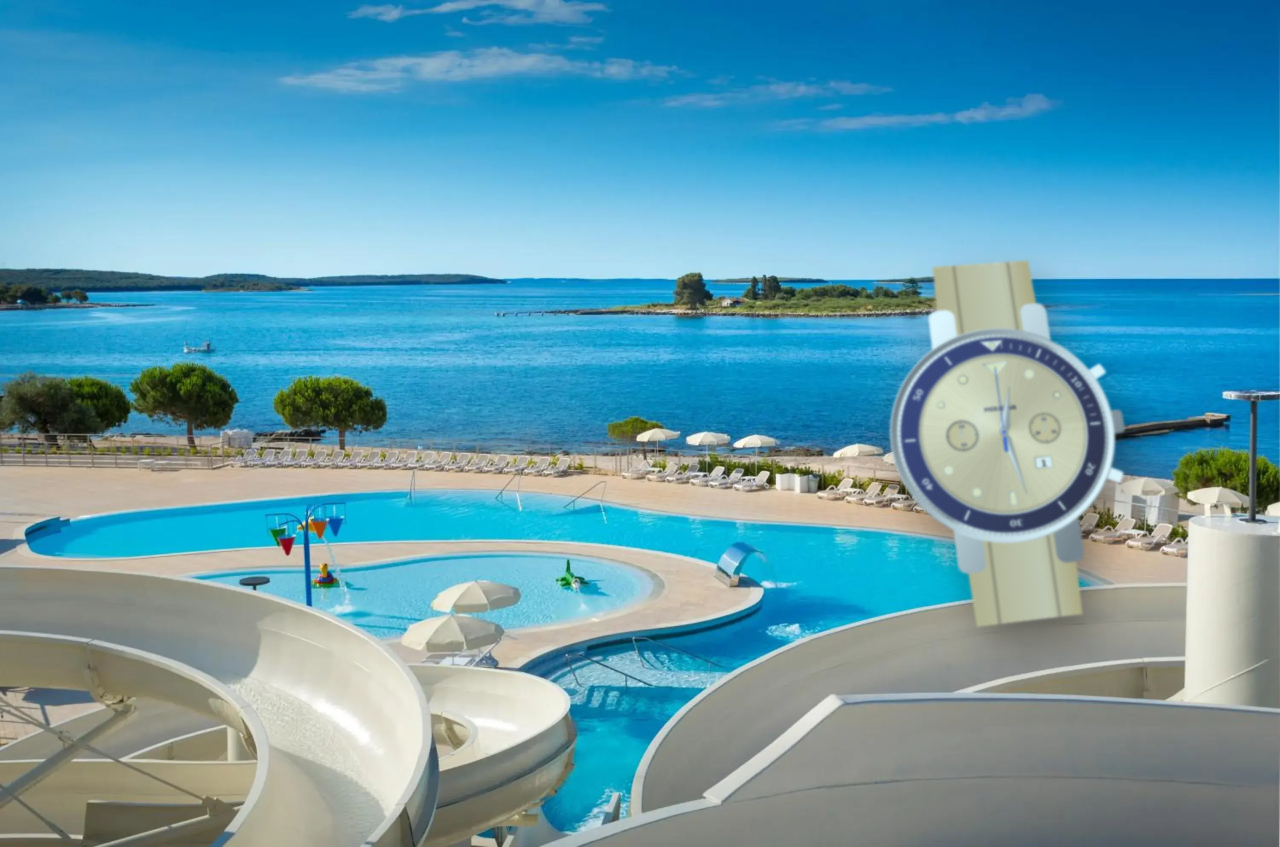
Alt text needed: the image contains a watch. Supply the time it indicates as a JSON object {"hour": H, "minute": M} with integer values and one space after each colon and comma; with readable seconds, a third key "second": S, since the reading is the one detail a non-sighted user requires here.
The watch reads {"hour": 12, "minute": 28}
